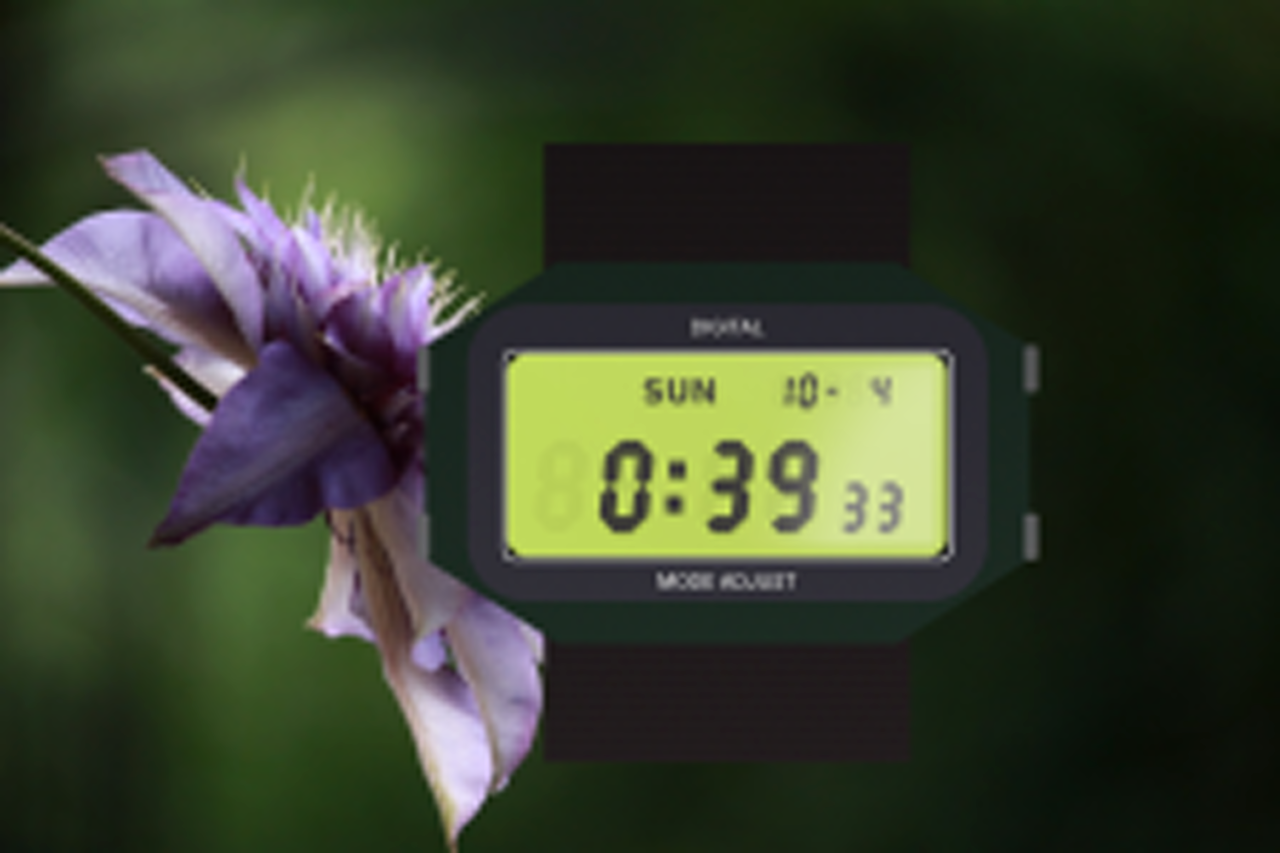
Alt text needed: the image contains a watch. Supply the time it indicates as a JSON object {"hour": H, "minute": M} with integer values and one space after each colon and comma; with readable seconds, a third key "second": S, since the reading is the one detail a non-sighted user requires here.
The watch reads {"hour": 0, "minute": 39, "second": 33}
